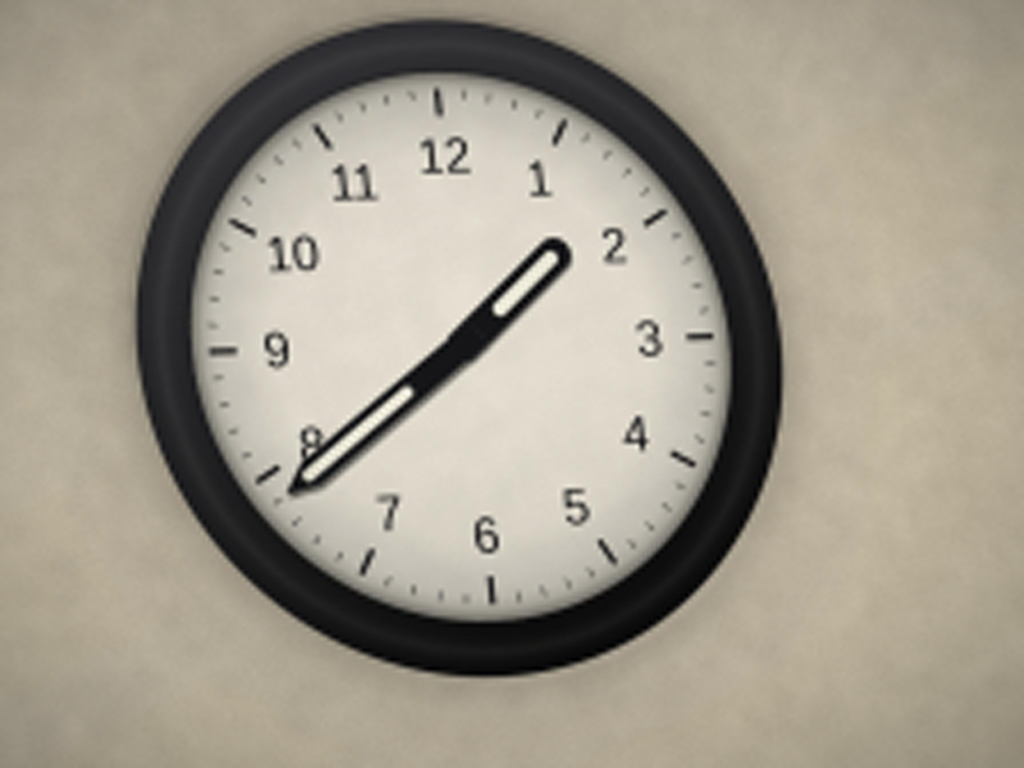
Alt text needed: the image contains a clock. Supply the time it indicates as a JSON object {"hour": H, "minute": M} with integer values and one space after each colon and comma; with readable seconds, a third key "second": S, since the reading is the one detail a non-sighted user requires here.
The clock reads {"hour": 1, "minute": 39}
